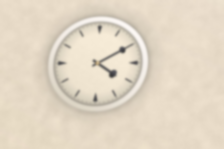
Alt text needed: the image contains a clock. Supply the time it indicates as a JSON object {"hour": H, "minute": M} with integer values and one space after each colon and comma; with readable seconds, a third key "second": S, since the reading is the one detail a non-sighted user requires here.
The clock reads {"hour": 4, "minute": 10}
